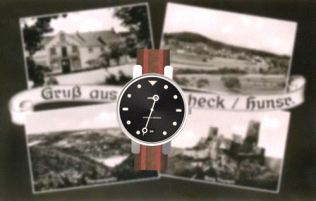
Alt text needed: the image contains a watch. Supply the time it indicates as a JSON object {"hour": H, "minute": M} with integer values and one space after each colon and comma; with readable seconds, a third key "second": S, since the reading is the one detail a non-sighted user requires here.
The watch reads {"hour": 12, "minute": 33}
